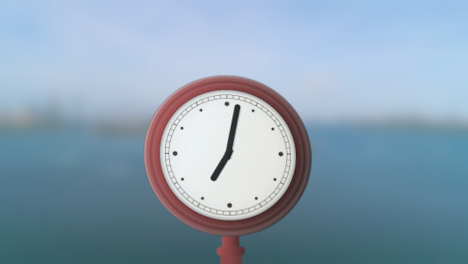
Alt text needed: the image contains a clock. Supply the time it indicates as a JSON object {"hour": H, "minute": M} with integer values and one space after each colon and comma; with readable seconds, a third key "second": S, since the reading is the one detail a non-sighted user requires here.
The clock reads {"hour": 7, "minute": 2}
